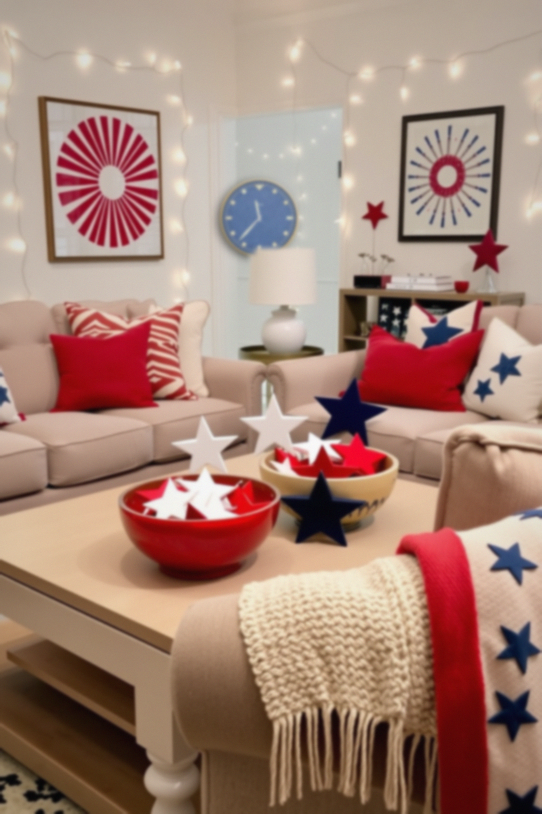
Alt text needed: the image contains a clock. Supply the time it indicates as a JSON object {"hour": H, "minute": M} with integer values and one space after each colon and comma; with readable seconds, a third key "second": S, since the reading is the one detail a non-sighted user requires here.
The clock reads {"hour": 11, "minute": 37}
